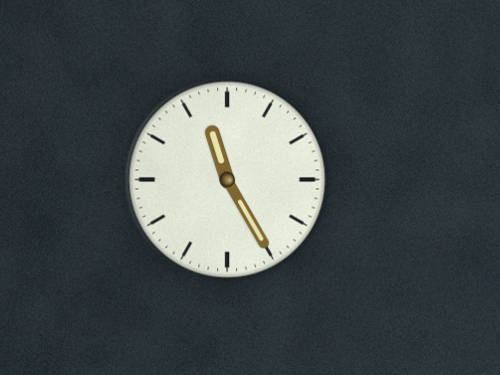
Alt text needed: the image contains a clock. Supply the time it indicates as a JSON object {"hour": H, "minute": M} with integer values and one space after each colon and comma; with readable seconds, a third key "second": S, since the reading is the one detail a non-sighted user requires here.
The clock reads {"hour": 11, "minute": 25}
